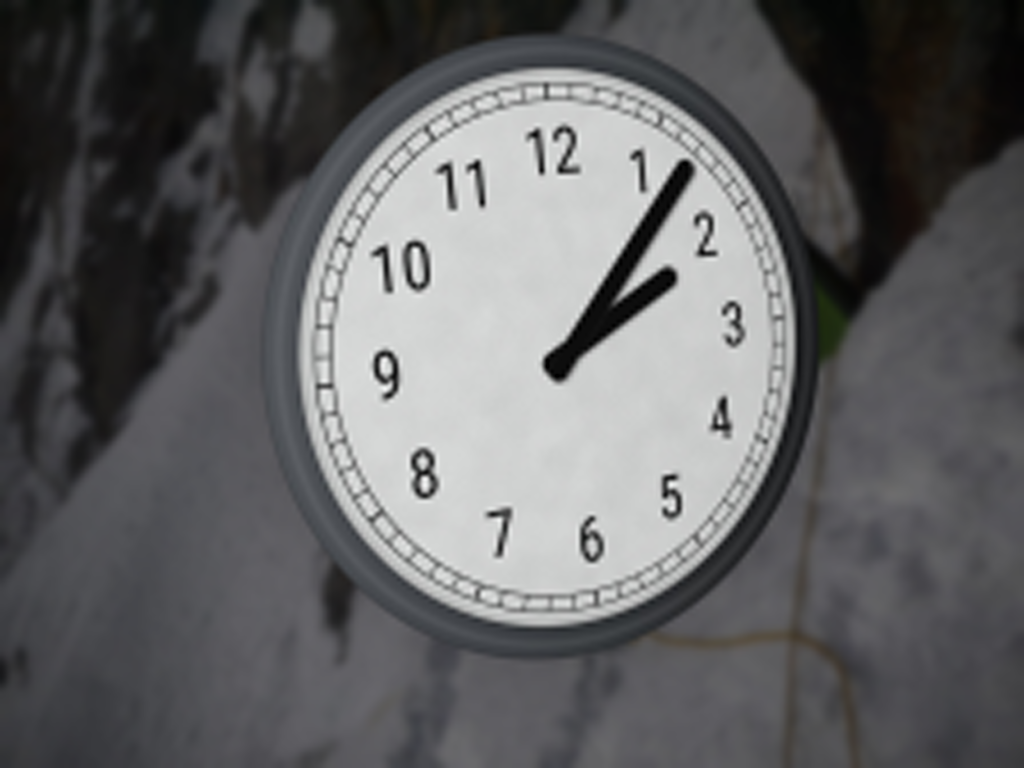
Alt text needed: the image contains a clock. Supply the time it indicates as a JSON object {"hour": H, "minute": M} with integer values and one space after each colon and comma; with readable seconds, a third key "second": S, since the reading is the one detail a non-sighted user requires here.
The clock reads {"hour": 2, "minute": 7}
